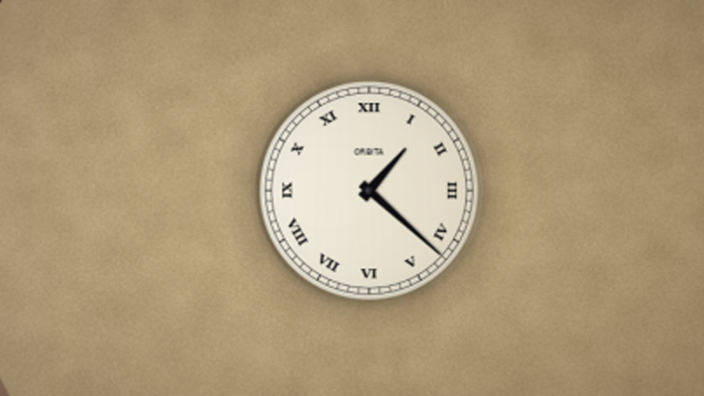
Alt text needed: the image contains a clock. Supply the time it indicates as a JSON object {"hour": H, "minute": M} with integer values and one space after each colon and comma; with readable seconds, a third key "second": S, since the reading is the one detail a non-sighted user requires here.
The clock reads {"hour": 1, "minute": 22}
